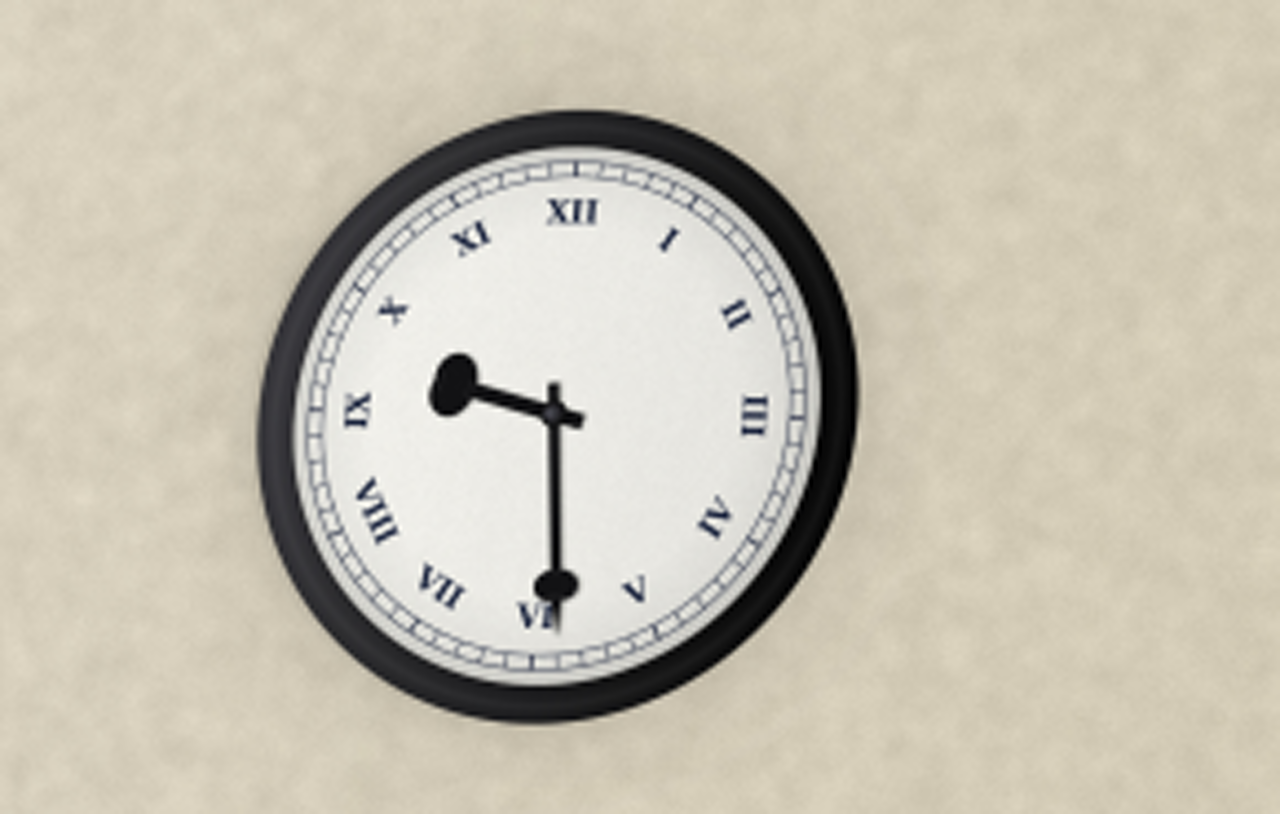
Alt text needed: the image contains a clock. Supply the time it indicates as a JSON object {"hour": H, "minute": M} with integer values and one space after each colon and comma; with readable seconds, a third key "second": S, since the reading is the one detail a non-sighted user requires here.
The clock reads {"hour": 9, "minute": 29}
